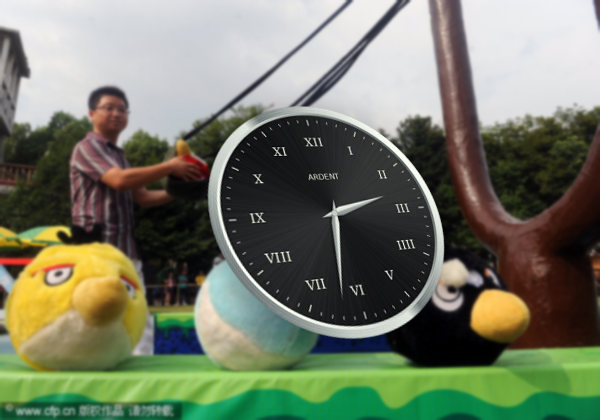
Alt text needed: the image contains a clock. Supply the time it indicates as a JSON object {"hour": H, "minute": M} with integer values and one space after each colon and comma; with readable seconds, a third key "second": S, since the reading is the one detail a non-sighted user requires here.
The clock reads {"hour": 2, "minute": 32}
